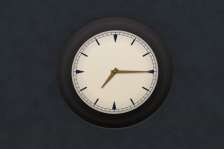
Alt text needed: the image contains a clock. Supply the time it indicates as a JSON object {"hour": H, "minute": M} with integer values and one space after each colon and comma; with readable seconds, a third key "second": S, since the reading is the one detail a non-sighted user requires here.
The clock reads {"hour": 7, "minute": 15}
